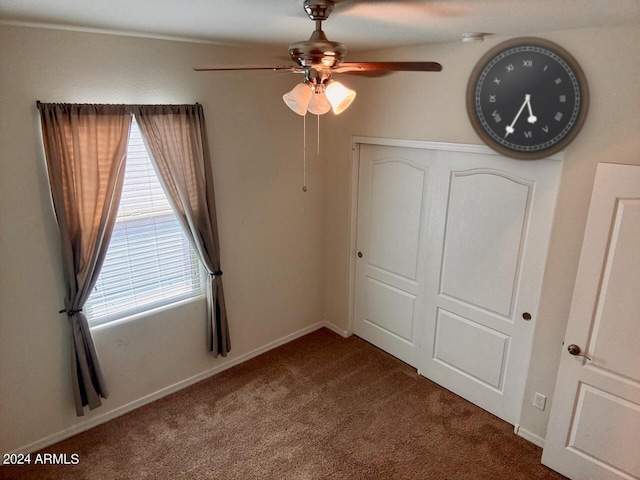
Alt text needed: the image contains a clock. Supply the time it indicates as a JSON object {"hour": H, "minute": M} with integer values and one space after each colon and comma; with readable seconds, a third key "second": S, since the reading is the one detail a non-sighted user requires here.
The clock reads {"hour": 5, "minute": 35}
